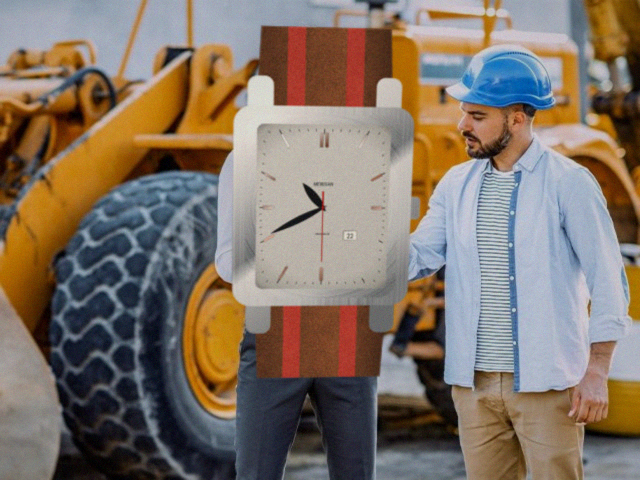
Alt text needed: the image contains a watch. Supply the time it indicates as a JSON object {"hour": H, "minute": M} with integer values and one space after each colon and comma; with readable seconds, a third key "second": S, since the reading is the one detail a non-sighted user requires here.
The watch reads {"hour": 10, "minute": 40, "second": 30}
